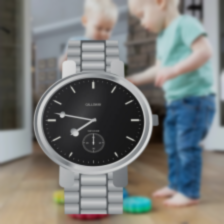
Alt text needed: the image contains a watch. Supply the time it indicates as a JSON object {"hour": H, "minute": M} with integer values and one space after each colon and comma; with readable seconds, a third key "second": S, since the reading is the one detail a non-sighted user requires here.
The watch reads {"hour": 7, "minute": 47}
